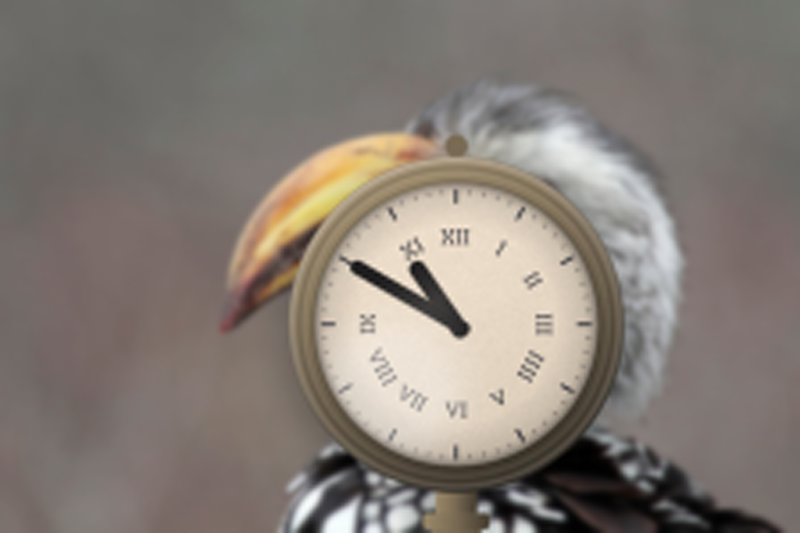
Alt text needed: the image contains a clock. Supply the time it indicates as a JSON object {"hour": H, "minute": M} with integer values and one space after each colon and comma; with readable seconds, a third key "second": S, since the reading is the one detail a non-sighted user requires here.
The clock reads {"hour": 10, "minute": 50}
